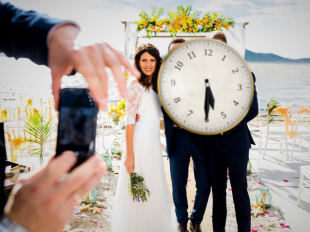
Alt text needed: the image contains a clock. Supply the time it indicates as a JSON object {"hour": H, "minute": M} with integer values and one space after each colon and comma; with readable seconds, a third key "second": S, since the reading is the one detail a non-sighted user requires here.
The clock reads {"hour": 5, "minute": 30}
